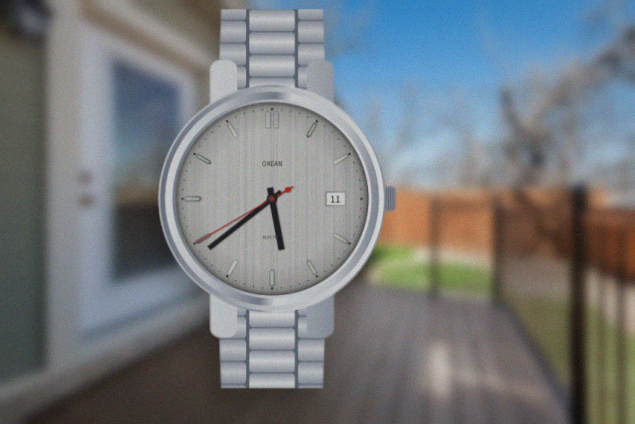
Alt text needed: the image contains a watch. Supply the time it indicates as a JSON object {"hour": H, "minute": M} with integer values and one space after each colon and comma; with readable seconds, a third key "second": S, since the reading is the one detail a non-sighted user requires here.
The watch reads {"hour": 5, "minute": 38, "second": 40}
